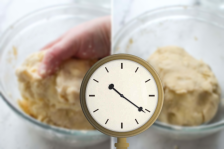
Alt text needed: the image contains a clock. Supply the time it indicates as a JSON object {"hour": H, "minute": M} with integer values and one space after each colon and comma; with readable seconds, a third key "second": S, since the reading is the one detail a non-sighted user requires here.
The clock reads {"hour": 10, "minute": 21}
